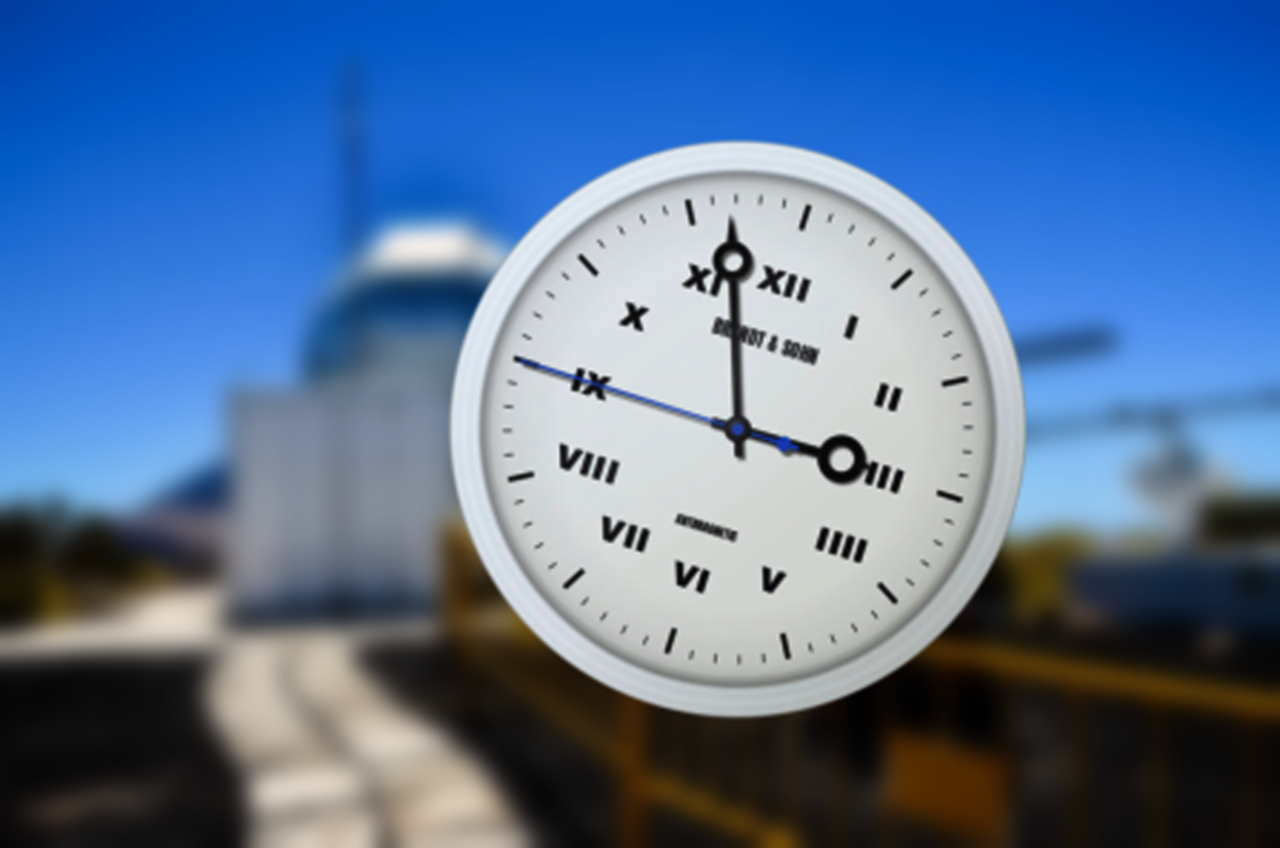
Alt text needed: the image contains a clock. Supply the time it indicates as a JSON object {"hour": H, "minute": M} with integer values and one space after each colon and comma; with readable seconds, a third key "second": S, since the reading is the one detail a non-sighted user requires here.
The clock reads {"hour": 2, "minute": 56, "second": 45}
